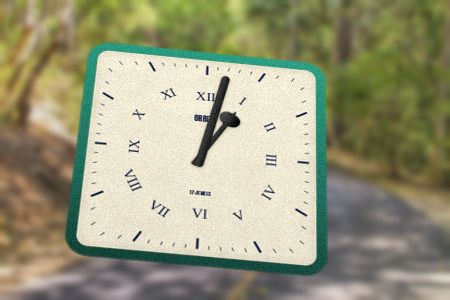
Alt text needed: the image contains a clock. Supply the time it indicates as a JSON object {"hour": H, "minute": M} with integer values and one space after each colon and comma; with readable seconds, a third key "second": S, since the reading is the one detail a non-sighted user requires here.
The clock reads {"hour": 1, "minute": 2}
